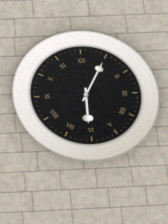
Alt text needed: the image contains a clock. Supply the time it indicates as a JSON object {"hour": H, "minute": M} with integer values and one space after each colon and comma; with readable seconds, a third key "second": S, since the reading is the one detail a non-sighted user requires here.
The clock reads {"hour": 6, "minute": 5}
